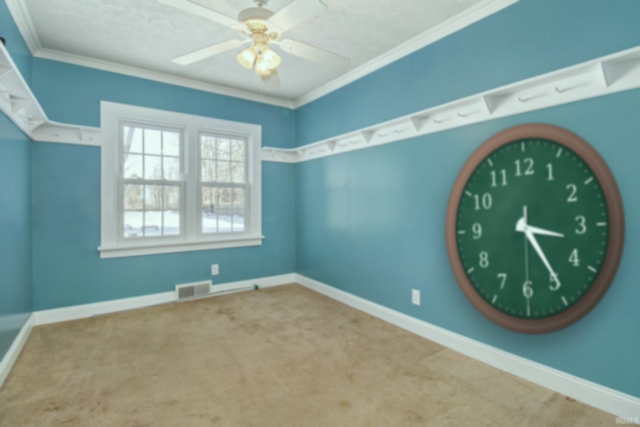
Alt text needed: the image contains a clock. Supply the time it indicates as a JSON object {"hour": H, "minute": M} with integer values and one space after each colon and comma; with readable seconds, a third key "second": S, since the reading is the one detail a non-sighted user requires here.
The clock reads {"hour": 3, "minute": 24, "second": 30}
